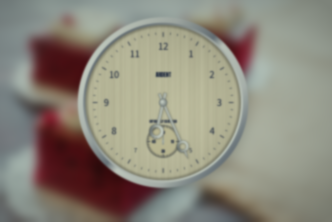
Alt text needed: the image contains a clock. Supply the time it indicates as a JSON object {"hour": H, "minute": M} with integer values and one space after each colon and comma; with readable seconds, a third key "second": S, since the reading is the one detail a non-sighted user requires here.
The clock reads {"hour": 6, "minute": 26}
